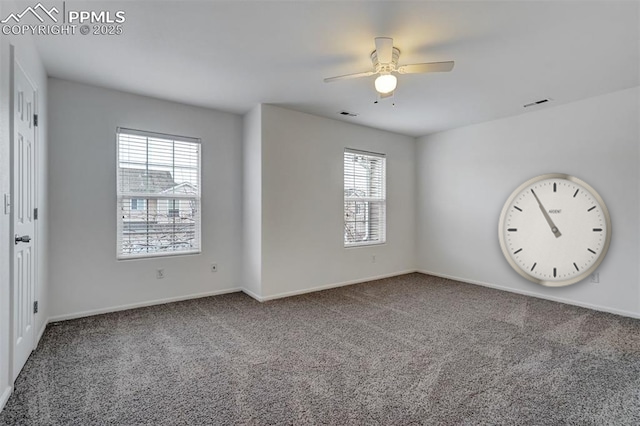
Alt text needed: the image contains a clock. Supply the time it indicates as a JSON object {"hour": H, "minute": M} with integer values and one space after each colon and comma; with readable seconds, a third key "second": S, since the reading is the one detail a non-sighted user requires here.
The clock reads {"hour": 10, "minute": 55}
